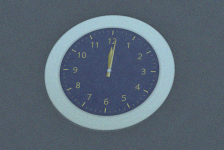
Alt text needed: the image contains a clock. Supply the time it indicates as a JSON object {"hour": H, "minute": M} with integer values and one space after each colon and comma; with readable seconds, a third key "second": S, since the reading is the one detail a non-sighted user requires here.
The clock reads {"hour": 12, "minute": 1}
